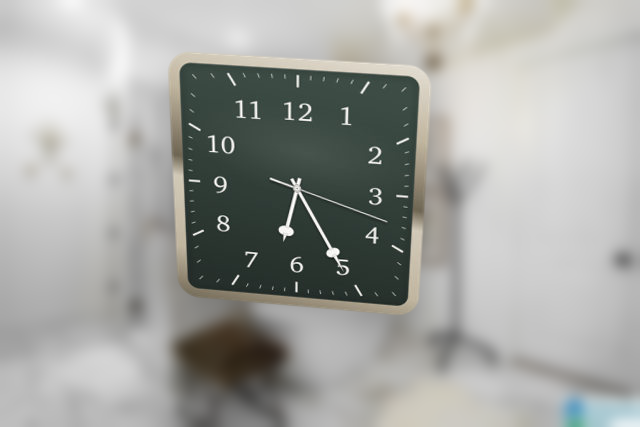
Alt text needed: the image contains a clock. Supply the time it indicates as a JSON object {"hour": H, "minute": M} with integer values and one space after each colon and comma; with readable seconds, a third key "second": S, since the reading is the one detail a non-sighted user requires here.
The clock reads {"hour": 6, "minute": 25, "second": 18}
